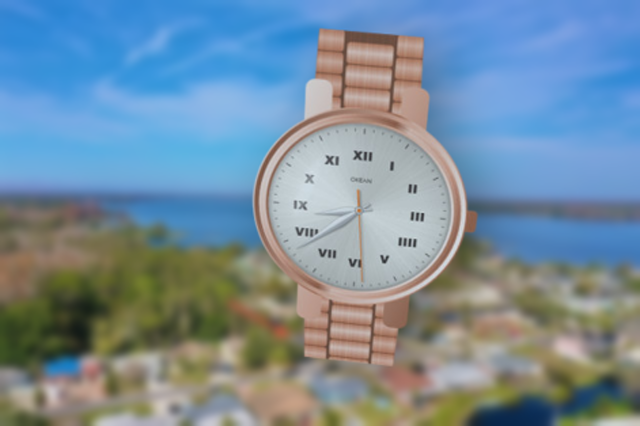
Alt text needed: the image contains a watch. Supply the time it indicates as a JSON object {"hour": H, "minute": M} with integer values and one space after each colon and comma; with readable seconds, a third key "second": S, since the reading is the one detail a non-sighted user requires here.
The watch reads {"hour": 8, "minute": 38, "second": 29}
